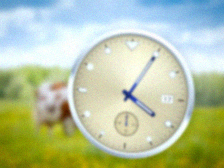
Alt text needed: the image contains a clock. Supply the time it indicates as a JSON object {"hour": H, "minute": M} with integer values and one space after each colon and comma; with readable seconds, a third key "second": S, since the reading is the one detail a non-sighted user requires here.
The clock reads {"hour": 4, "minute": 5}
